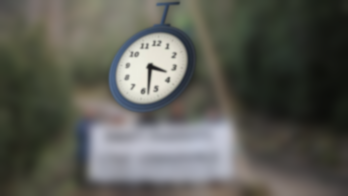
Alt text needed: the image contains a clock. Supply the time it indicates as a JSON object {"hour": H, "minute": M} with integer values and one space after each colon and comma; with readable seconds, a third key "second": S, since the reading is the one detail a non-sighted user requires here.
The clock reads {"hour": 3, "minute": 28}
